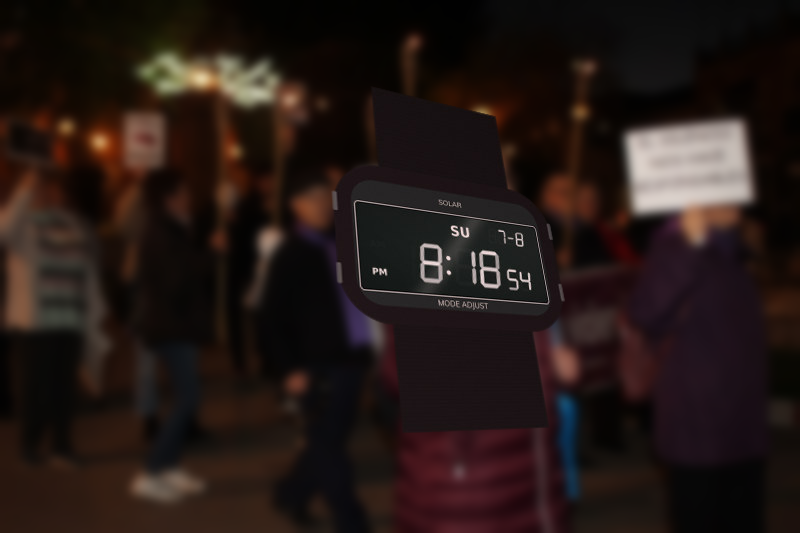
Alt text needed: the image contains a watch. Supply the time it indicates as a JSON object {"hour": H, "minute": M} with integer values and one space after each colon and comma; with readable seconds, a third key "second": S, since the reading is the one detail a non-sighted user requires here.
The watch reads {"hour": 8, "minute": 18, "second": 54}
